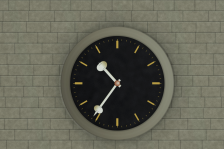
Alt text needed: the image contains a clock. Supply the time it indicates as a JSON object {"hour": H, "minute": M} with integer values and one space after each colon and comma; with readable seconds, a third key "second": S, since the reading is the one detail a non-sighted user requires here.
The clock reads {"hour": 10, "minute": 36}
